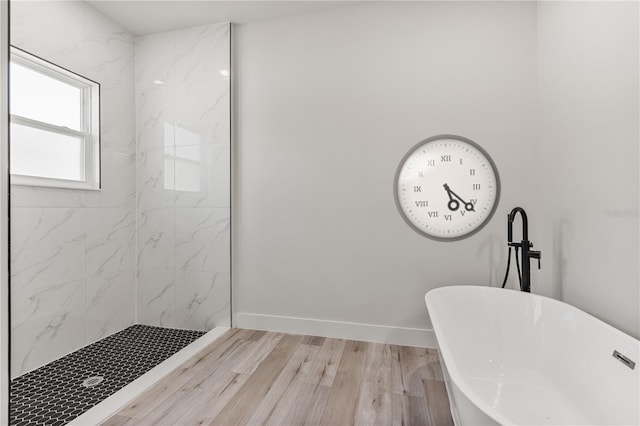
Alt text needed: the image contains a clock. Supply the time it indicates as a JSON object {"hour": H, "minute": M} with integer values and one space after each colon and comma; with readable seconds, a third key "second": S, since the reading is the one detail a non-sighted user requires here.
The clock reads {"hour": 5, "minute": 22}
